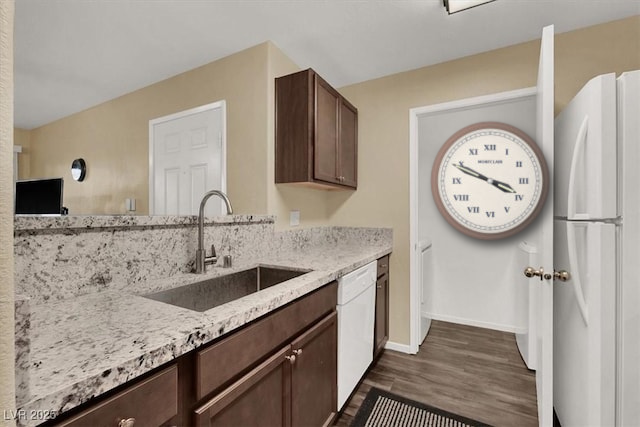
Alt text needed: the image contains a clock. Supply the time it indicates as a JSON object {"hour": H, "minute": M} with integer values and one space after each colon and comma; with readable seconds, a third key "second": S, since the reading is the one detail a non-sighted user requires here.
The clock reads {"hour": 3, "minute": 49}
